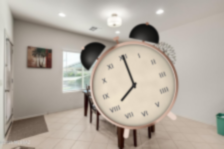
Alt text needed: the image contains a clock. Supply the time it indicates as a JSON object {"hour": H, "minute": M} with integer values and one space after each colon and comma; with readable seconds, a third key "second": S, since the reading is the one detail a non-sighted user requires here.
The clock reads {"hour": 8, "minute": 0}
